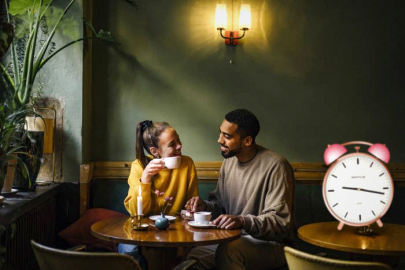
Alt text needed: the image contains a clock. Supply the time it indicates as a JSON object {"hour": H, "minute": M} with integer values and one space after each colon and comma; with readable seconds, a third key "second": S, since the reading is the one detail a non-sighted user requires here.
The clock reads {"hour": 9, "minute": 17}
